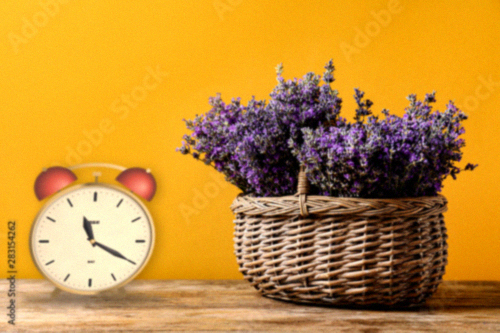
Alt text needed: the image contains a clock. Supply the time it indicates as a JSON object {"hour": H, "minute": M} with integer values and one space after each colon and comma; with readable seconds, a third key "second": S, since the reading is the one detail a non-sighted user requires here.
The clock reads {"hour": 11, "minute": 20}
